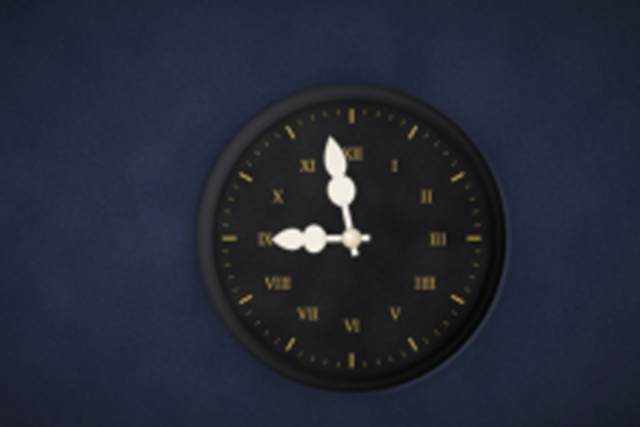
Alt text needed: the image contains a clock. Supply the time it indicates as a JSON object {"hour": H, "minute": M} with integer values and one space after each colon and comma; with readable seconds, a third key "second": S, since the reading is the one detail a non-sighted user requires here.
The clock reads {"hour": 8, "minute": 58}
